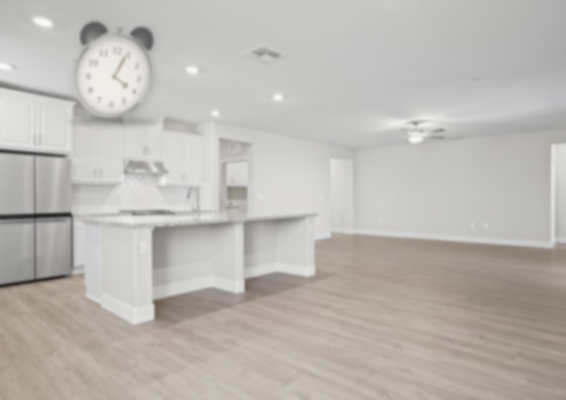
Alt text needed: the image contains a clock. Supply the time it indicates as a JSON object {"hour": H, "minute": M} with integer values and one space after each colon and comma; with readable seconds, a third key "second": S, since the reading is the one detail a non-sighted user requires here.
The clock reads {"hour": 4, "minute": 4}
